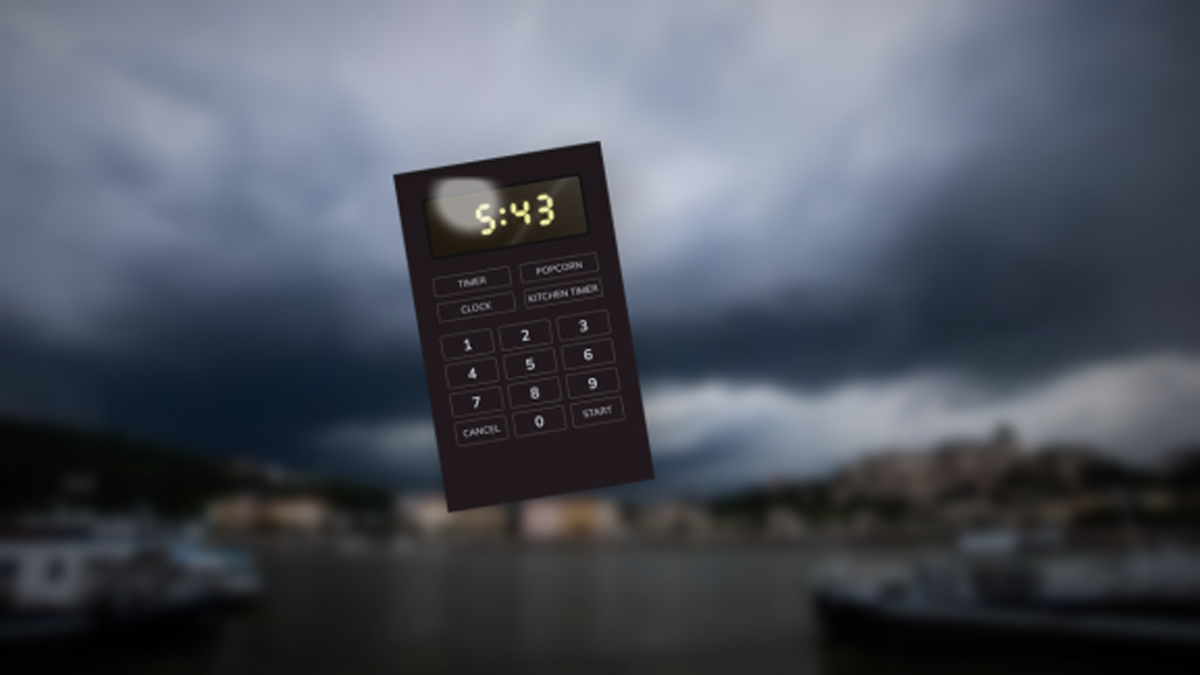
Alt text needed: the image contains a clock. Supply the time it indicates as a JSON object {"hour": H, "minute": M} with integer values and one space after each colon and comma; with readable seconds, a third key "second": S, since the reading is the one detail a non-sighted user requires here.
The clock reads {"hour": 5, "minute": 43}
